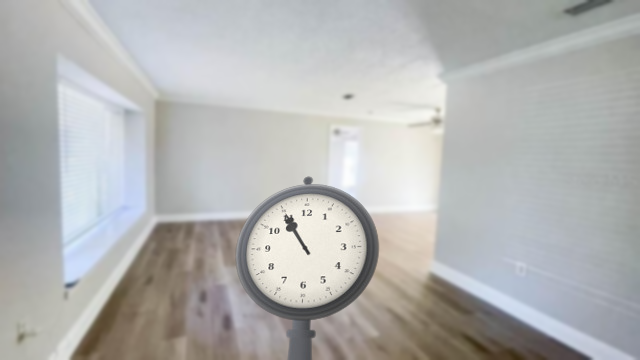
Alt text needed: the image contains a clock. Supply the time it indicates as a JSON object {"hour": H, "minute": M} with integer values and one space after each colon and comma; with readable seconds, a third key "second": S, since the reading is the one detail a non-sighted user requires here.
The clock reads {"hour": 10, "minute": 55}
